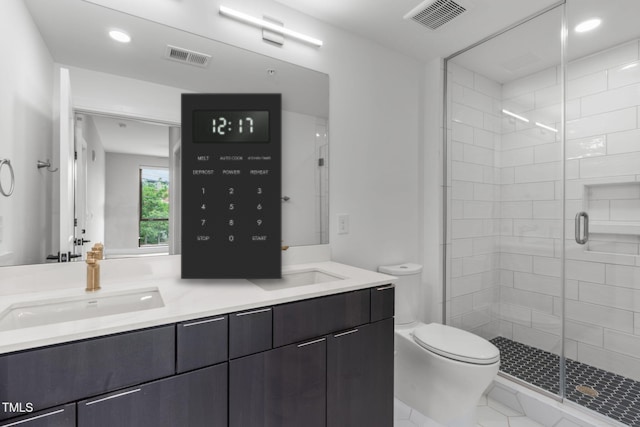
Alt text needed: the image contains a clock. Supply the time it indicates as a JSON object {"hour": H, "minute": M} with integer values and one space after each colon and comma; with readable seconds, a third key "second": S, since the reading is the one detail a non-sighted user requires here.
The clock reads {"hour": 12, "minute": 17}
